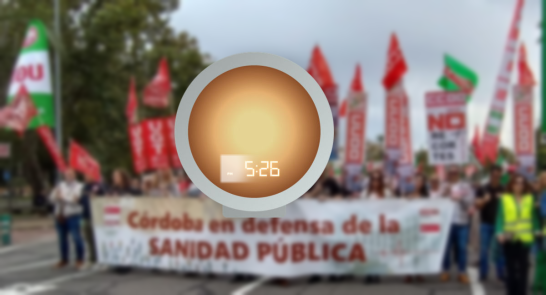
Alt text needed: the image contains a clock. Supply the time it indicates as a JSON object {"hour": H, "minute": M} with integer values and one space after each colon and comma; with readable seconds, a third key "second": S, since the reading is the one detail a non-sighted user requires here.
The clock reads {"hour": 5, "minute": 26}
